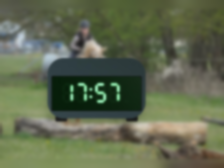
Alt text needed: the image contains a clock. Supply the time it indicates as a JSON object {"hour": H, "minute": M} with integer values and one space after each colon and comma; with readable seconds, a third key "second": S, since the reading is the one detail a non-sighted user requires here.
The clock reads {"hour": 17, "minute": 57}
